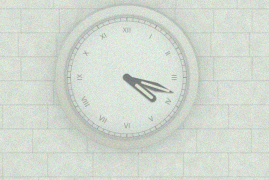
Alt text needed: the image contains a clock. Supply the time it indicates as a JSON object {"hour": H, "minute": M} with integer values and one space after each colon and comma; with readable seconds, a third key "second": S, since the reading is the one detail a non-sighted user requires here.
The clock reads {"hour": 4, "minute": 18}
